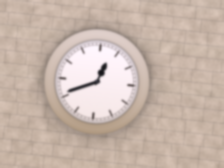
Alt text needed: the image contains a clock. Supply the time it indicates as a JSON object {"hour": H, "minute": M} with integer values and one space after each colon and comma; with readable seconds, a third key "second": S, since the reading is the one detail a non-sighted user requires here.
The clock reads {"hour": 12, "minute": 41}
